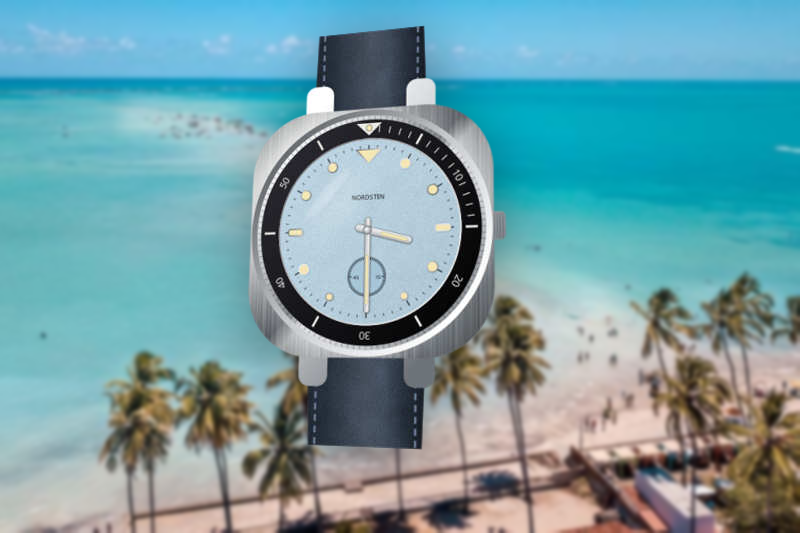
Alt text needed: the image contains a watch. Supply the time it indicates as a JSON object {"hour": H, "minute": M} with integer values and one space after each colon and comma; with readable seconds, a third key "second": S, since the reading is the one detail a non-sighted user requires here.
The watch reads {"hour": 3, "minute": 30}
